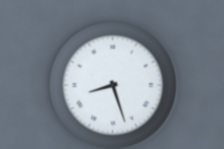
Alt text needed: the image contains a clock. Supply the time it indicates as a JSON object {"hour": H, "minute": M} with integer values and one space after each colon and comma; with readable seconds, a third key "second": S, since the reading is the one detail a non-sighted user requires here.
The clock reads {"hour": 8, "minute": 27}
